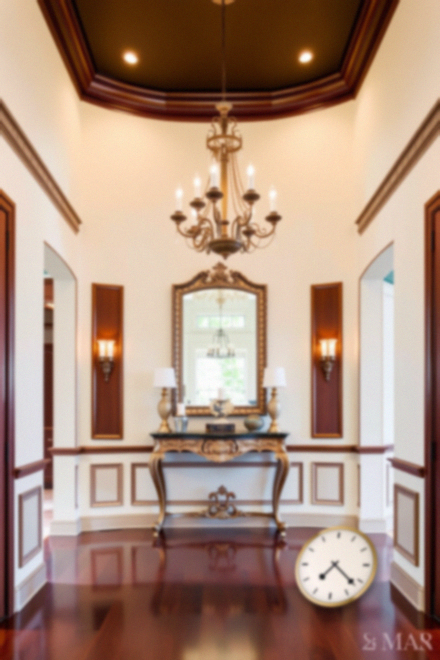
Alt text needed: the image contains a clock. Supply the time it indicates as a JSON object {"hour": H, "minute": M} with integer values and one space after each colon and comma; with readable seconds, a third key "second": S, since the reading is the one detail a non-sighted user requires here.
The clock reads {"hour": 7, "minute": 22}
